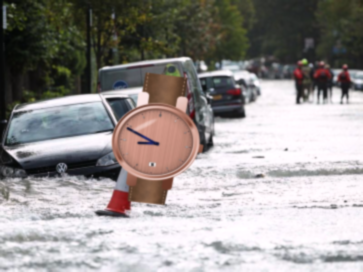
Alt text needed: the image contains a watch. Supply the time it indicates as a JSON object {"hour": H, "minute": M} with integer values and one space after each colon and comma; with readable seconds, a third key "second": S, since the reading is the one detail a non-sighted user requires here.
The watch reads {"hour": 8, "minute": 49}
